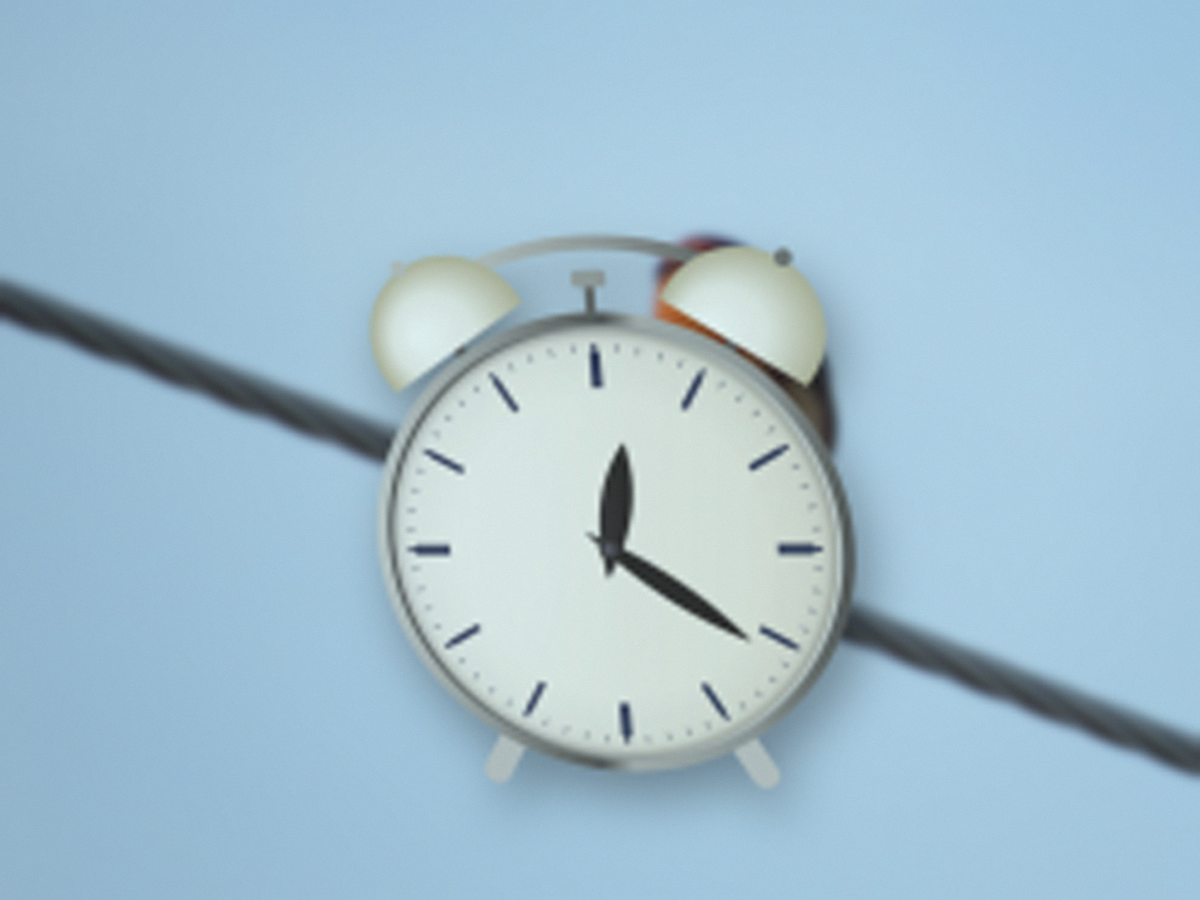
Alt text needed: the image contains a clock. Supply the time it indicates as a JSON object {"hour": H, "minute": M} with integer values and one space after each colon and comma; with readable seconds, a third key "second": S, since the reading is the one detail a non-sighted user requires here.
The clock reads {"hour": 12, "minute": 21}
